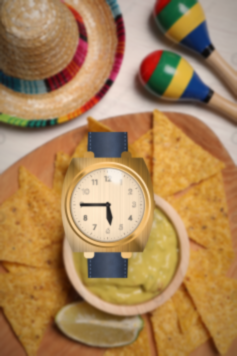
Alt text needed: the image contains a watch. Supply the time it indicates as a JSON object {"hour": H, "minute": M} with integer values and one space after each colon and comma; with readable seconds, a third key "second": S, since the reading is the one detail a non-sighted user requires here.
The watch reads {"hour": 5, "minute": 45}
